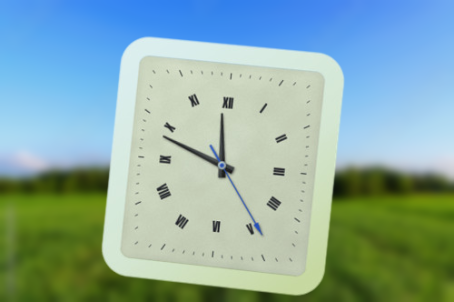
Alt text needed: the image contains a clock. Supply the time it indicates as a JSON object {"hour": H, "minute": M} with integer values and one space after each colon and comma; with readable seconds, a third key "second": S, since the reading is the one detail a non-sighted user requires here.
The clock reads {"hour": 11, "minute": 48, "second": 24}
